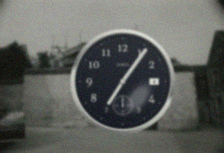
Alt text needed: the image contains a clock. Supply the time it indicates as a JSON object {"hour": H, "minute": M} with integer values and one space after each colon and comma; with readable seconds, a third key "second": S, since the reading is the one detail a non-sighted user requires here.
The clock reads {"hour": 7, "minute": 6}
